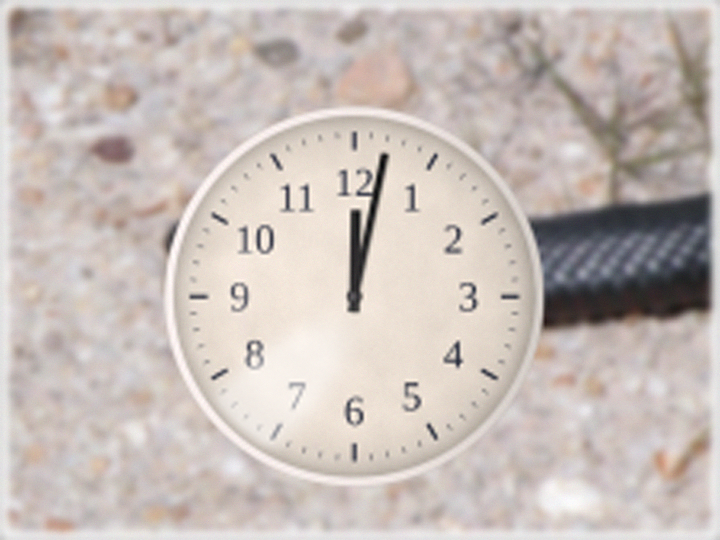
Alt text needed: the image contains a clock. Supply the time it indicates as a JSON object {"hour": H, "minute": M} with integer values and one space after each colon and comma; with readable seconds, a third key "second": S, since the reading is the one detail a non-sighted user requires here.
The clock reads {"hour": 12, "minute": 2}
